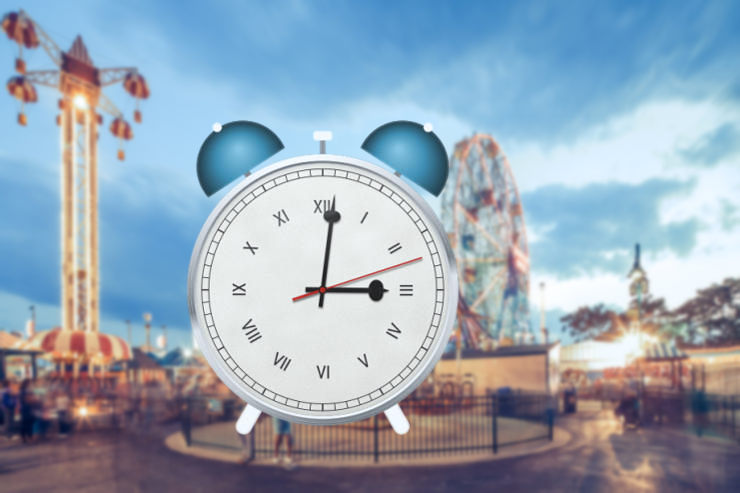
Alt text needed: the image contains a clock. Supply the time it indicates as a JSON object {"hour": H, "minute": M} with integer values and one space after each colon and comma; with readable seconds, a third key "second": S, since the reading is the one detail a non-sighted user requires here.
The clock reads {"hour": 3, "minute": 1, "second": 12}
